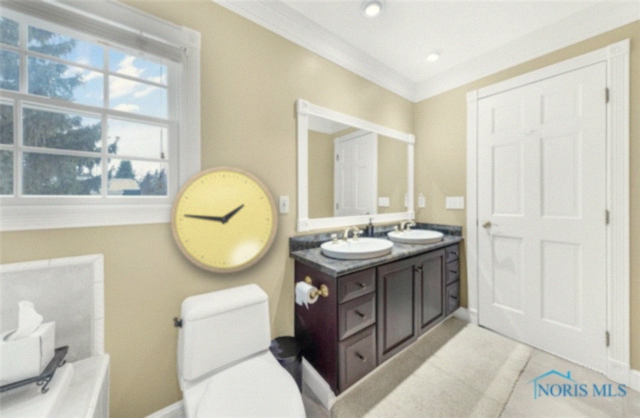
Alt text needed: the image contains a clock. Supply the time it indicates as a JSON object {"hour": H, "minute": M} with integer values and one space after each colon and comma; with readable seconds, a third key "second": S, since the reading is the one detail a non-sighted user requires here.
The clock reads {"hour": 1, "minute": 46}
